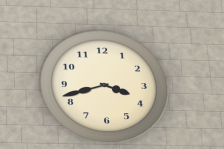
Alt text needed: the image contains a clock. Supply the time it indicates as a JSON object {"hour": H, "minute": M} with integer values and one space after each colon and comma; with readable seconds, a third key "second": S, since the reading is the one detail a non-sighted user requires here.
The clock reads {"hour": 3, "minute": 42}
